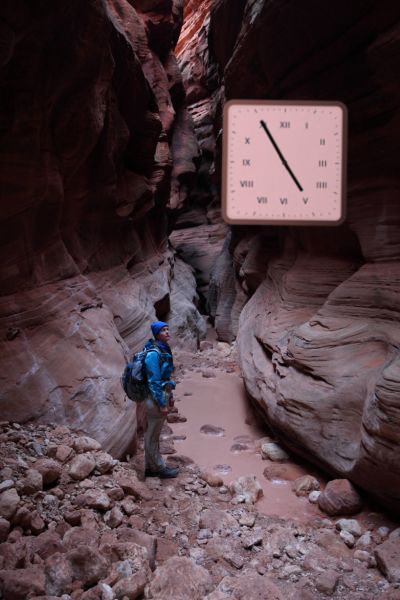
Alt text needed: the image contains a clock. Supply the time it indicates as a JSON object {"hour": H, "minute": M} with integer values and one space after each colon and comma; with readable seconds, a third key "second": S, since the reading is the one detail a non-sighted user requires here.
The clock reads {"hour": 4, "minute": 55}
